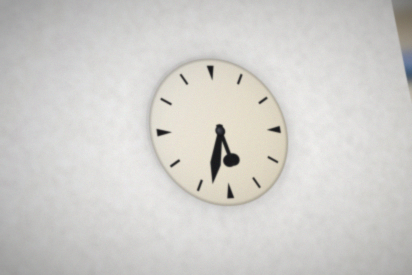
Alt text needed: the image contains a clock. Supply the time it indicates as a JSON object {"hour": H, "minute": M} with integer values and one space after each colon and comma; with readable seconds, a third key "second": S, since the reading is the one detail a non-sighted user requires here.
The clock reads {"hour": 5, "minute": 33}
